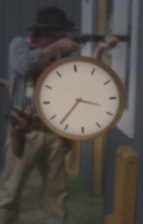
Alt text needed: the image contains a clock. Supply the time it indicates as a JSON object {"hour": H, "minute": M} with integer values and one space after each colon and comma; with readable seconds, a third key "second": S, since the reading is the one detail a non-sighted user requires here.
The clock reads {"hour": 3, "minute": 37}
